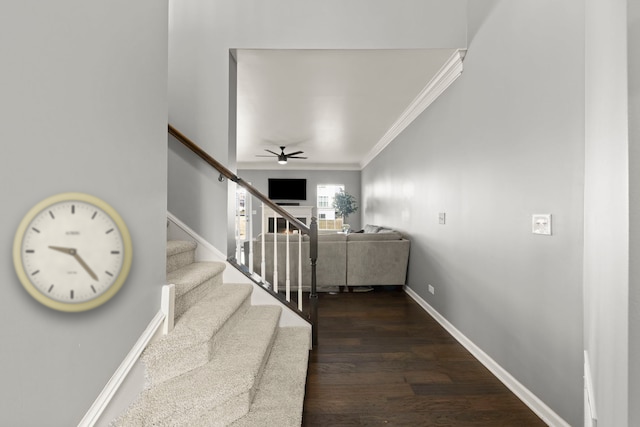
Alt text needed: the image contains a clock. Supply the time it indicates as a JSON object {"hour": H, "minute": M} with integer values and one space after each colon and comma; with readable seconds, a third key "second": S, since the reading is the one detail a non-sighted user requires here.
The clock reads {"hour": 9, "minute": 23}
